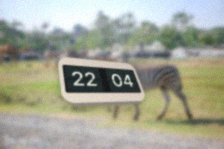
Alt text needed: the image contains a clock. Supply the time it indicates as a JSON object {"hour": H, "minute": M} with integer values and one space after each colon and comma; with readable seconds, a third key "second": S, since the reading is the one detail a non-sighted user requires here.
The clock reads {"hour": 22, "minute": 4}
